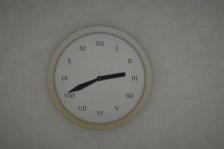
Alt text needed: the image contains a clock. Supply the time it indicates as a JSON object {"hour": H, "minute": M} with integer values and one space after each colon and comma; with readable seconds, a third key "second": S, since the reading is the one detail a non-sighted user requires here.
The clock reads {"hour": 2, "minute": 41}
